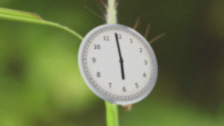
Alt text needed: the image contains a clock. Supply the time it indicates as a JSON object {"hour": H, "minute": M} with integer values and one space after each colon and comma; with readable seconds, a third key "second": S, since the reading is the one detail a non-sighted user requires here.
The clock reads {"hour": 5, "minute": 59}
